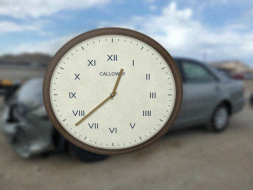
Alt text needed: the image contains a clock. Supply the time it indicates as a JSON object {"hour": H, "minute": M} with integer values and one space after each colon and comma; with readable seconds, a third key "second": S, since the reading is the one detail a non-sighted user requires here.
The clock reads {"hour": 12, "minute": 38}
